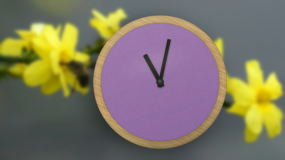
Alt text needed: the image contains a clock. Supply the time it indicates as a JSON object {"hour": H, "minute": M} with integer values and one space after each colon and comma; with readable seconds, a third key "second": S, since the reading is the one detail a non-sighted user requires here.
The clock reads {"hour": 11, "minute": 2}
